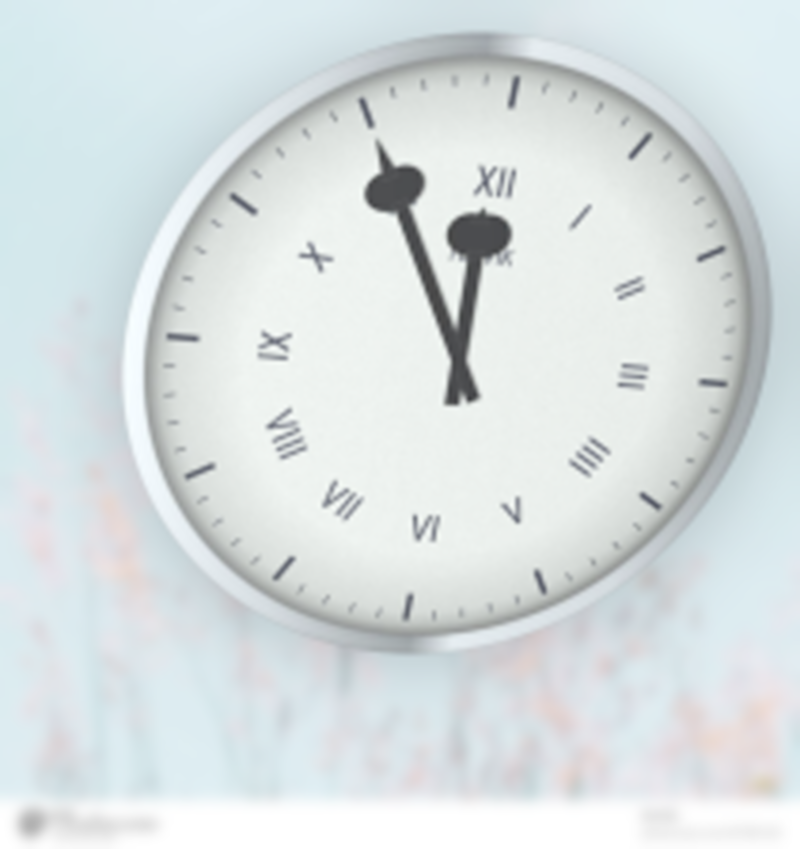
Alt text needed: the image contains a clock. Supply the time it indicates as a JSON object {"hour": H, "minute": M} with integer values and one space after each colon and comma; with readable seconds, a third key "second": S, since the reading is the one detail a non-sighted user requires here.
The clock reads {"hour": 11, "minute": 55}
